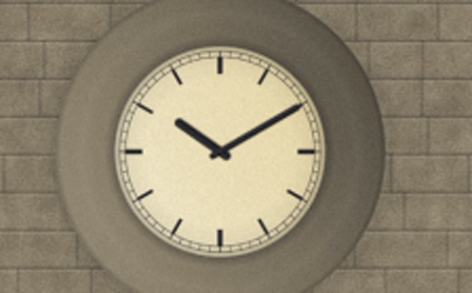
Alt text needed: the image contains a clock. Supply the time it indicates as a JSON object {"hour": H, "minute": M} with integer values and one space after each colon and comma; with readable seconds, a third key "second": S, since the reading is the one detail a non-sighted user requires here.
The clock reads {"hour": 10, "minute": 10}
